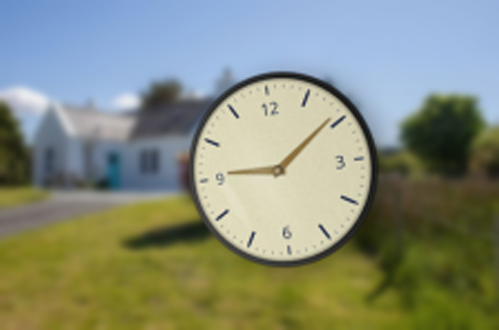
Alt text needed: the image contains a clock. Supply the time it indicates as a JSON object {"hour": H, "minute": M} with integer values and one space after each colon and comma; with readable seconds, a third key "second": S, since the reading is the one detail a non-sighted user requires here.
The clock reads {"hour": 9, "minute": 9}
